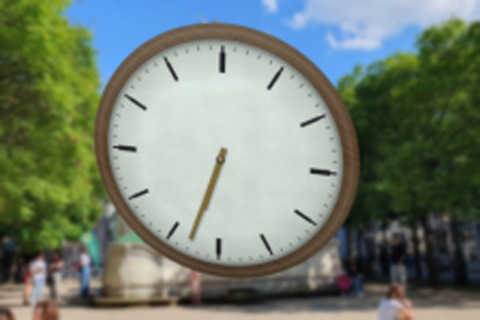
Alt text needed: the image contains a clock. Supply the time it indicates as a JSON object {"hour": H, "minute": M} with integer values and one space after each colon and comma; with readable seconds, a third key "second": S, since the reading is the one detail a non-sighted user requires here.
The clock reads {"hour": 6, "minute": 33}
